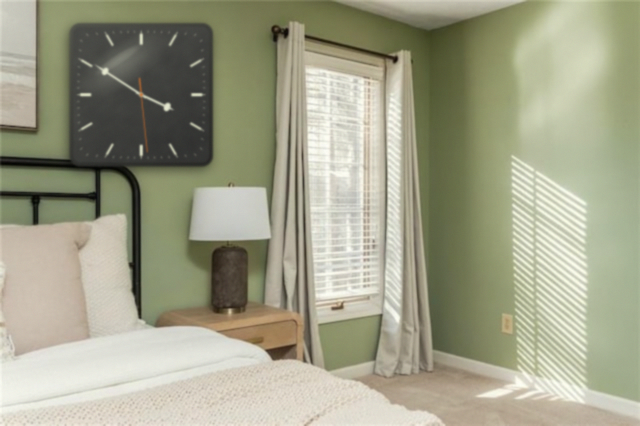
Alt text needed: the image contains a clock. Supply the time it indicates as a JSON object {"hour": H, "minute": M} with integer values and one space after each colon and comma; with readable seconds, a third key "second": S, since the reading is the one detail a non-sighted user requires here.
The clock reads {"hour": 3, "minute": 50, "second": 29}
